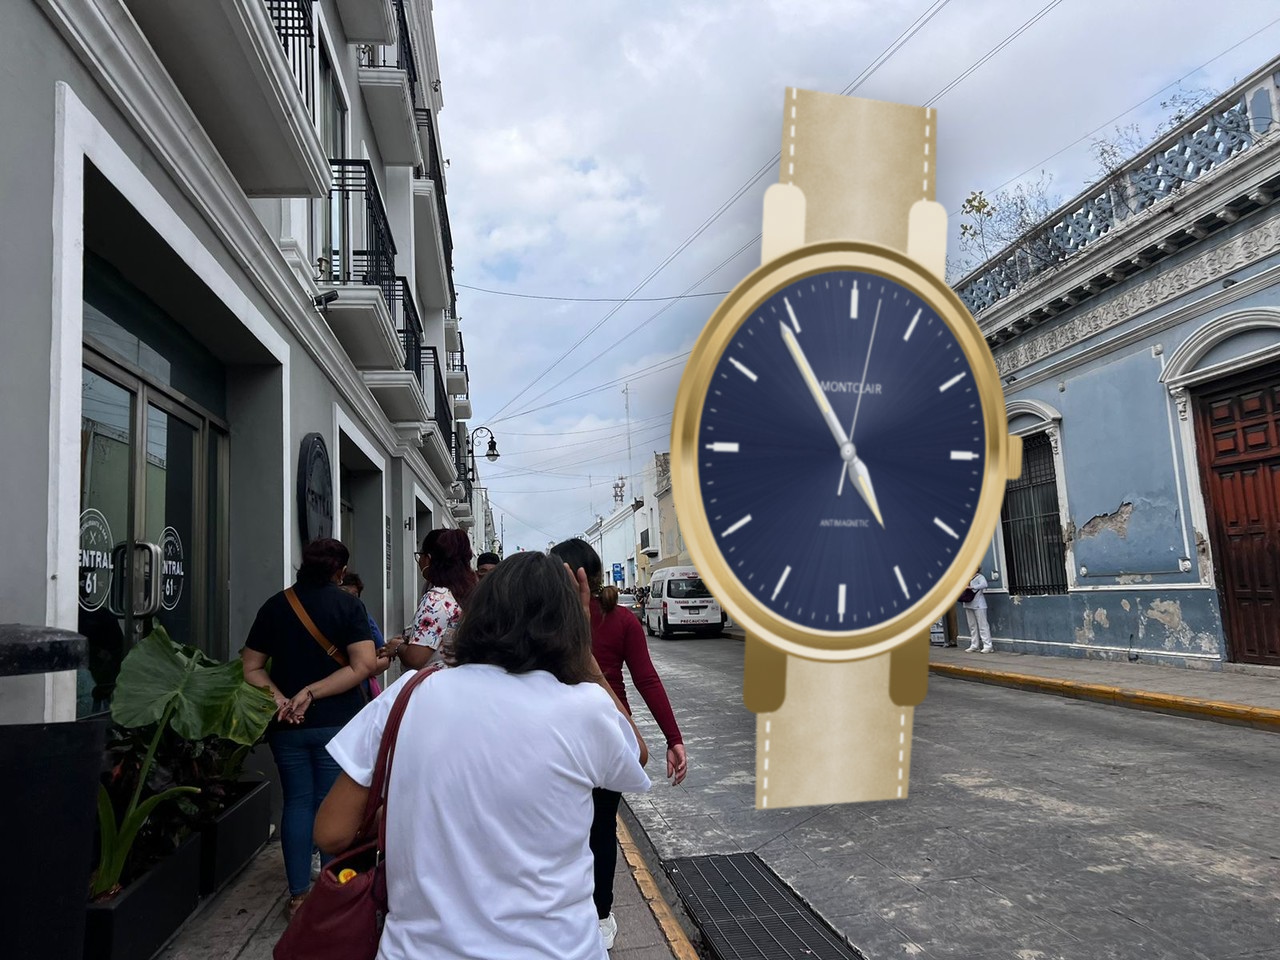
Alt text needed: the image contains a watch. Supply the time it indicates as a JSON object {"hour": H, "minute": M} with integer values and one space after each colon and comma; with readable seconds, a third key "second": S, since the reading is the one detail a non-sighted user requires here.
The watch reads {"hour": 4, "minute": 54, "second": 2}
